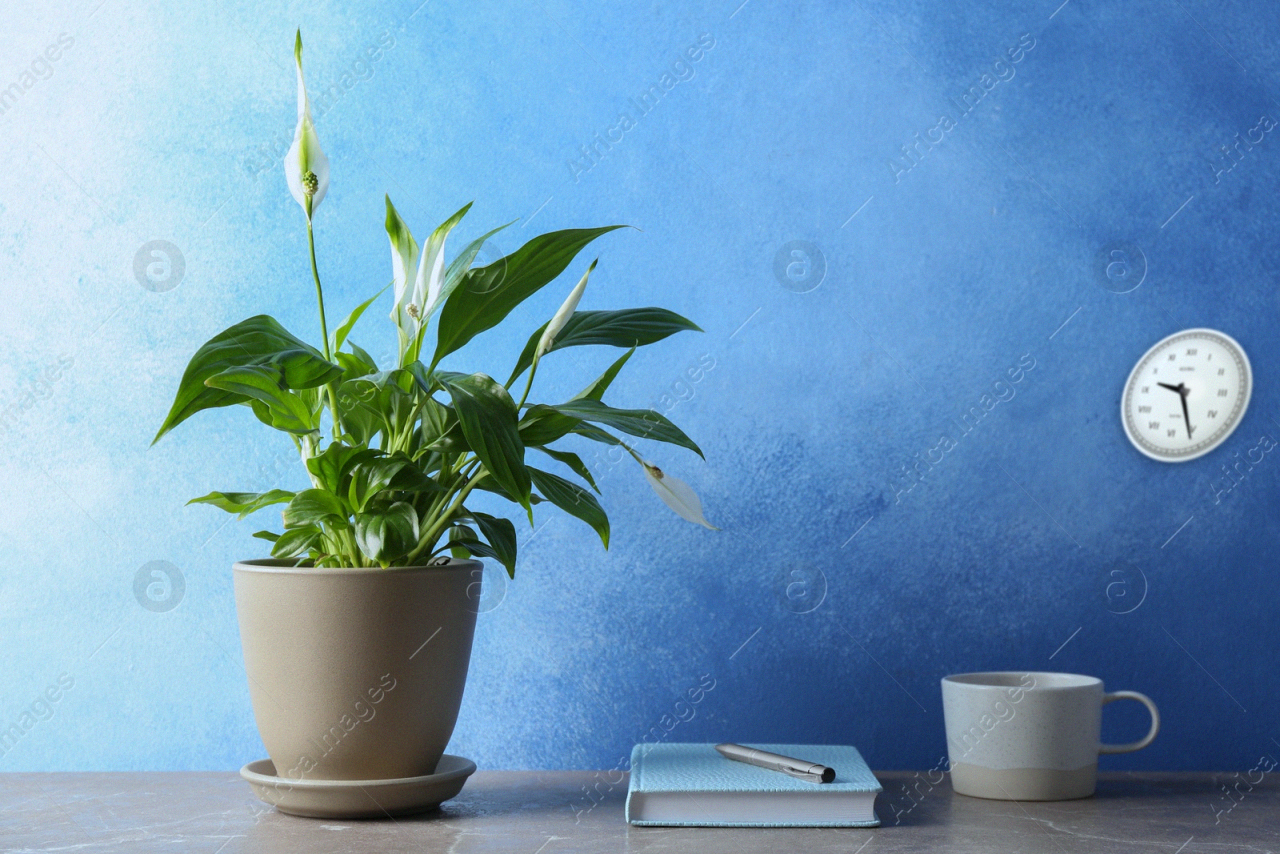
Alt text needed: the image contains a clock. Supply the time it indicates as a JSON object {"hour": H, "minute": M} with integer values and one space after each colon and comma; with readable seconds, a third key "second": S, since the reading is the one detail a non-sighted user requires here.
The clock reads {"hour": 9, "minute": 26}
